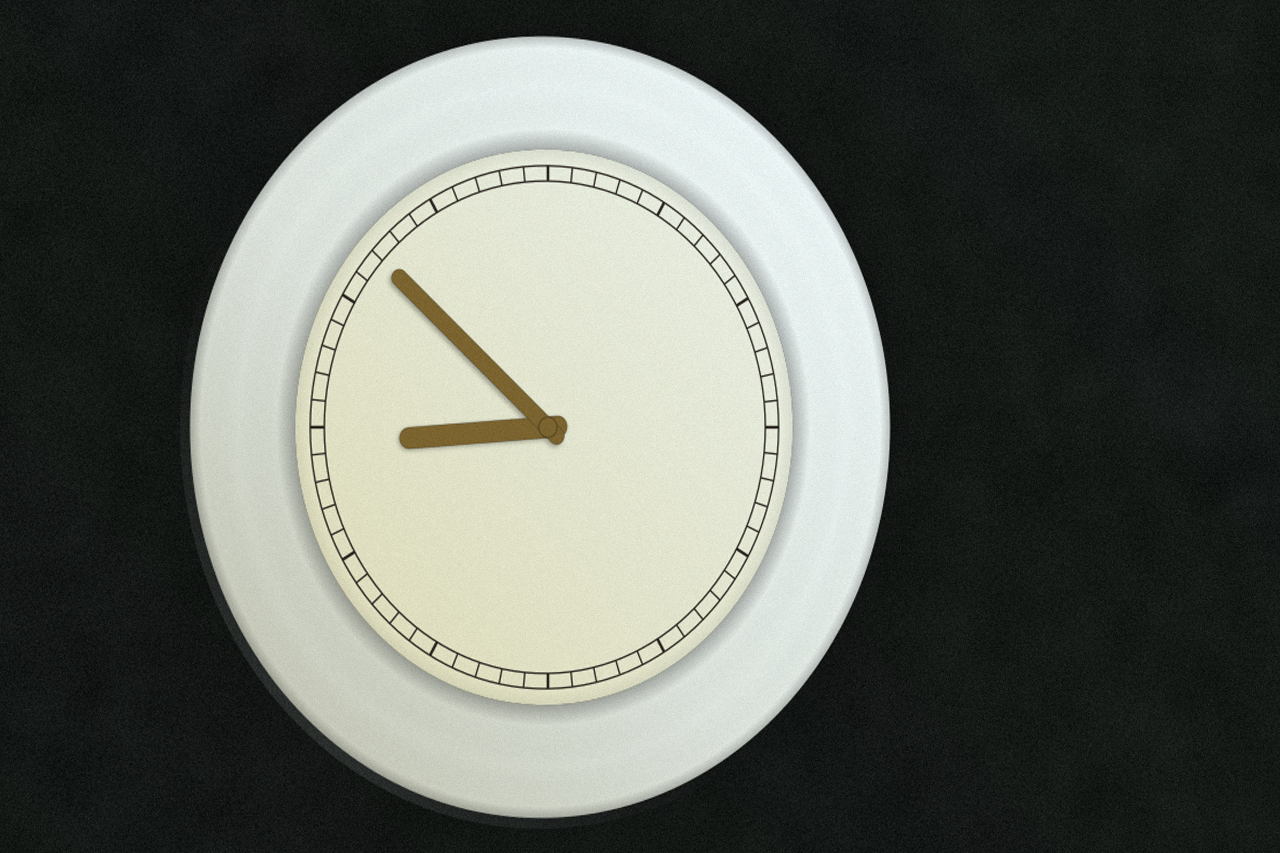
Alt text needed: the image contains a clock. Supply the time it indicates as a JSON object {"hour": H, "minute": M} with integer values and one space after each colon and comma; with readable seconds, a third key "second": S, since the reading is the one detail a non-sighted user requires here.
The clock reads {"hour": 8, "minute": 52}
